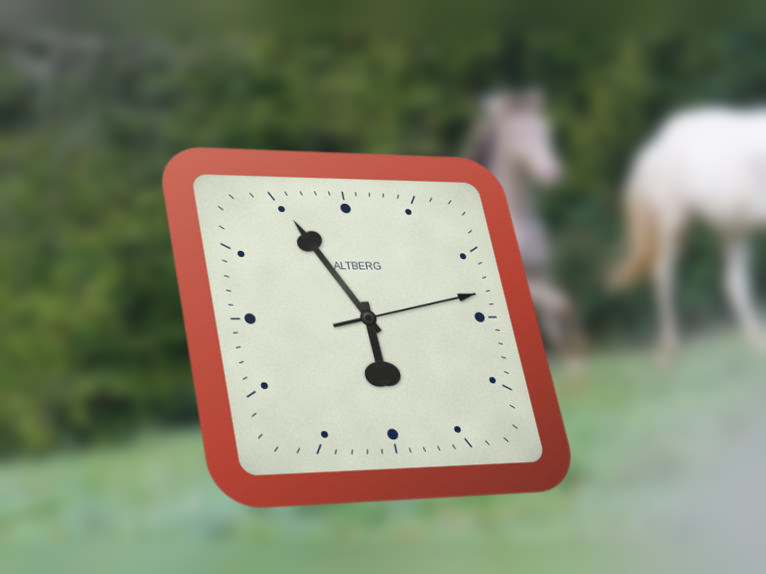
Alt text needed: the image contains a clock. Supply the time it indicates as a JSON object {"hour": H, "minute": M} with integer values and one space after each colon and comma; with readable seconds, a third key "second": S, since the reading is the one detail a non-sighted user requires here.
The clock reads {"hour": 5, "minute": 55, "second": 13}
